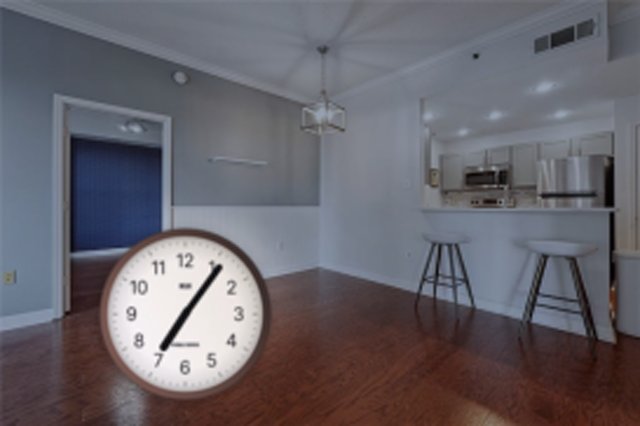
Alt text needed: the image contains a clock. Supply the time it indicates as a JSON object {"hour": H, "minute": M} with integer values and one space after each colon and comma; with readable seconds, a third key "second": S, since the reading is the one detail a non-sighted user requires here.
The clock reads {"hour": 7, "minute": 6}
